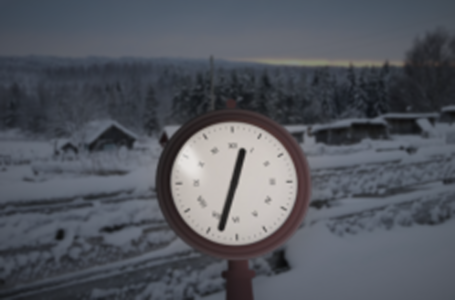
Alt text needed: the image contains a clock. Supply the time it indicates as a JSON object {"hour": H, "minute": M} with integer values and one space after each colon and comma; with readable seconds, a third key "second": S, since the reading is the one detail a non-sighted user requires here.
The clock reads {"hour": 12, "minute": 33}
